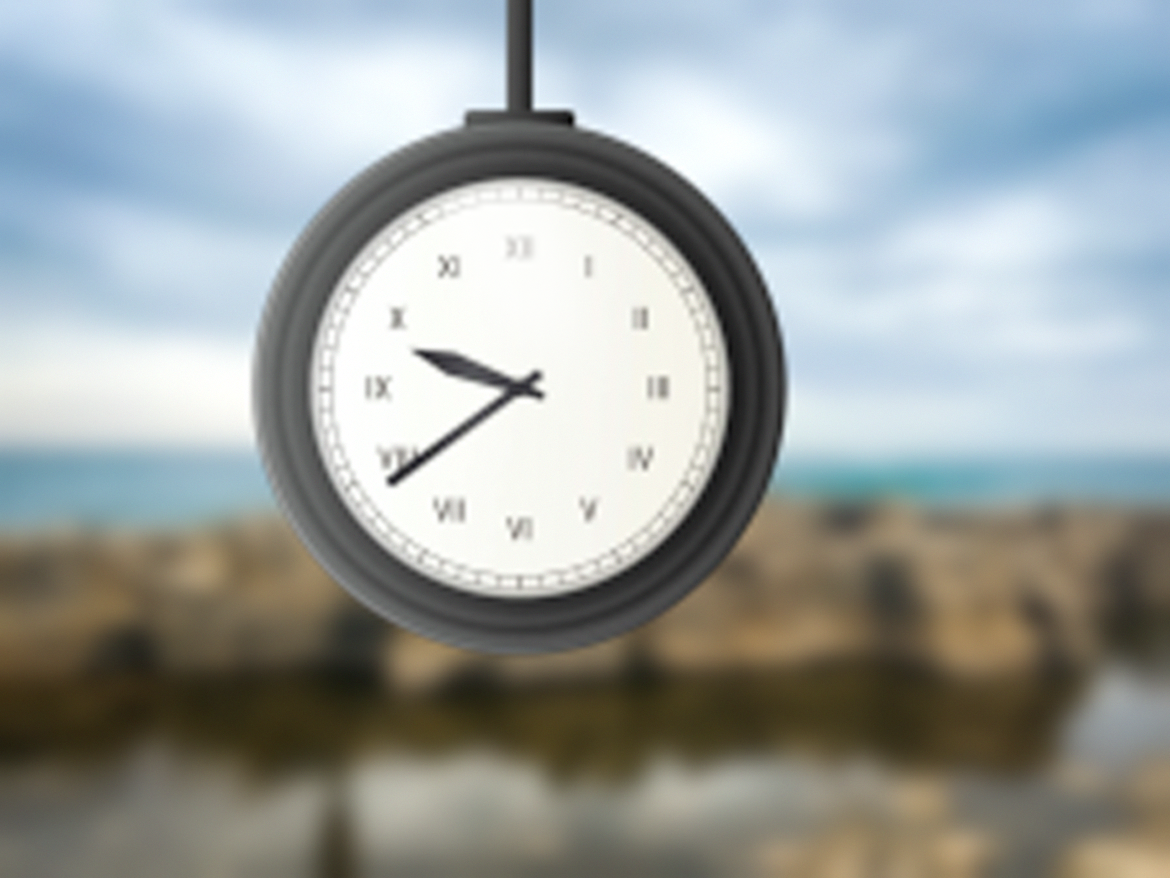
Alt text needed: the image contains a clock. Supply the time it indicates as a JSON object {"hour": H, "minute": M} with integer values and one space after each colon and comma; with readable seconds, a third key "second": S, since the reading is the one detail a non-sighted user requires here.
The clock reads {"hour": 9, "minute": 39}
